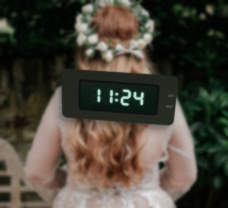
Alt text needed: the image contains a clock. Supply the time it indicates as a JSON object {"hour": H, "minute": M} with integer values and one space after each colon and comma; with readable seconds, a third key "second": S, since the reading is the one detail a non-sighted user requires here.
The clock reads {"hour": 11, "minute": 24}
